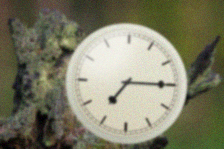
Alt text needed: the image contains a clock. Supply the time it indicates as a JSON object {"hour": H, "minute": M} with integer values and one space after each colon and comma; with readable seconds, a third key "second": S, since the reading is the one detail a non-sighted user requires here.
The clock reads {"hour": 7, "minute": 15}
